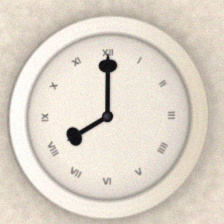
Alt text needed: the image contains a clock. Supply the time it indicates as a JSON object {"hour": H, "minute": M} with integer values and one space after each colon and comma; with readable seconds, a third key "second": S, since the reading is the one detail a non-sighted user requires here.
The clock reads {"hour": 8, "minute": 0}
